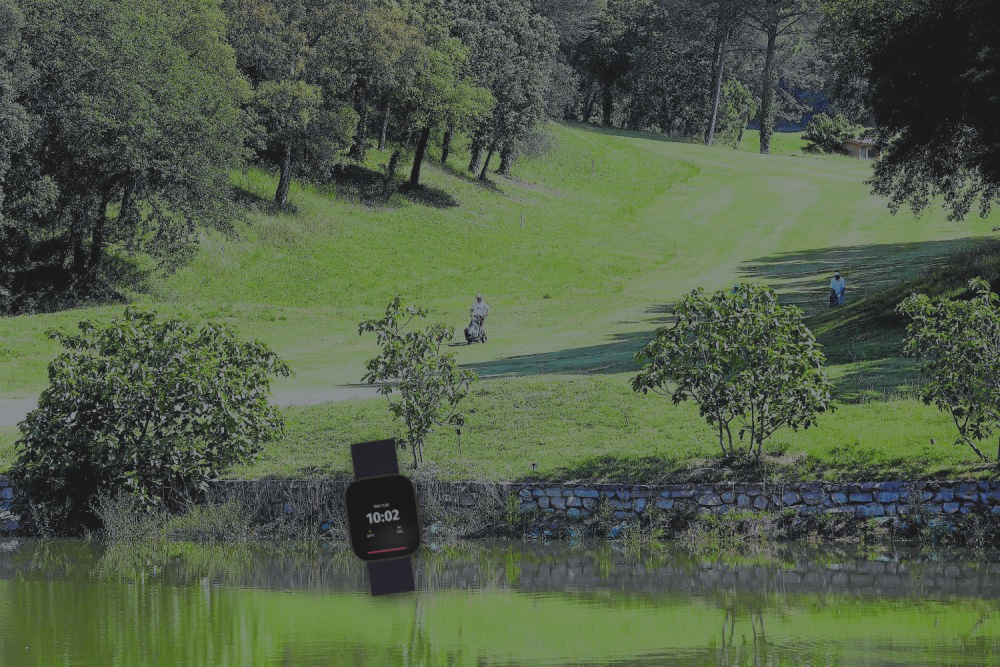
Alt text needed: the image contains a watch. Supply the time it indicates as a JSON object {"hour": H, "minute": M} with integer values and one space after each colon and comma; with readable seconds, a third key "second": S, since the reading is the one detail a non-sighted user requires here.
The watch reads {"hour": 10, "minute": 2}
